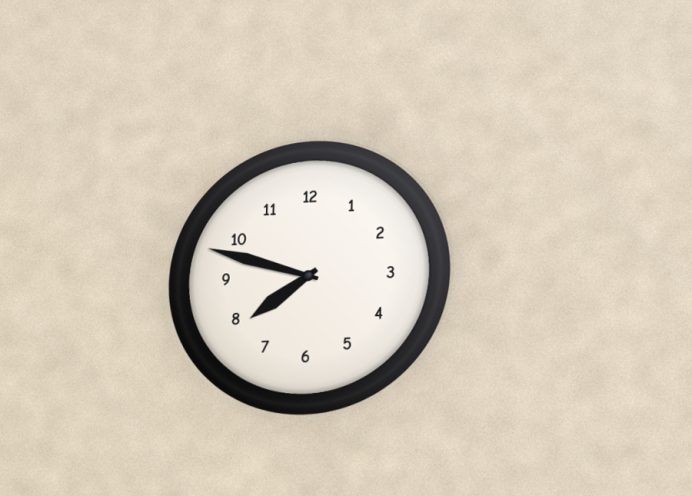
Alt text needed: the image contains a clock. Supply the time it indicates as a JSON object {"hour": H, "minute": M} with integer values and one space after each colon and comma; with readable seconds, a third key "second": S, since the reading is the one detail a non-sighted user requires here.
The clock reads {"hour": 7, "minute": 48}
